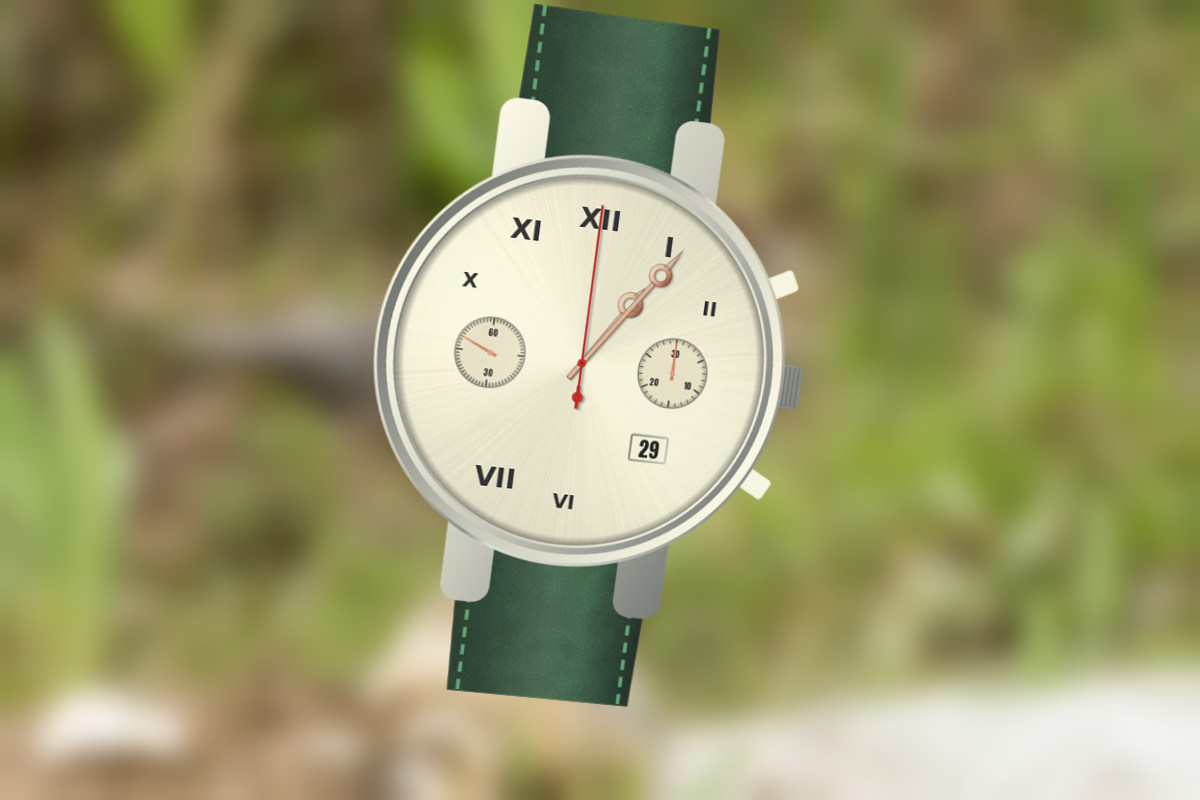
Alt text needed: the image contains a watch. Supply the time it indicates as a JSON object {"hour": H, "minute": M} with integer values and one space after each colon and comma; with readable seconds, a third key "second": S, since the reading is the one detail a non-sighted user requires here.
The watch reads {"hour": 1, "minute": 5, "second": 49}
